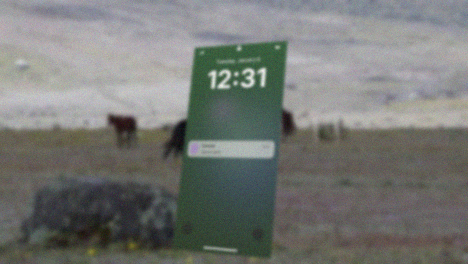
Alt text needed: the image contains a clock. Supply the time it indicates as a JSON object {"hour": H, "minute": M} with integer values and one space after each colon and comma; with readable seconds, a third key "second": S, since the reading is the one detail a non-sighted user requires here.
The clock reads {"hour": 12, "minute": 31}
